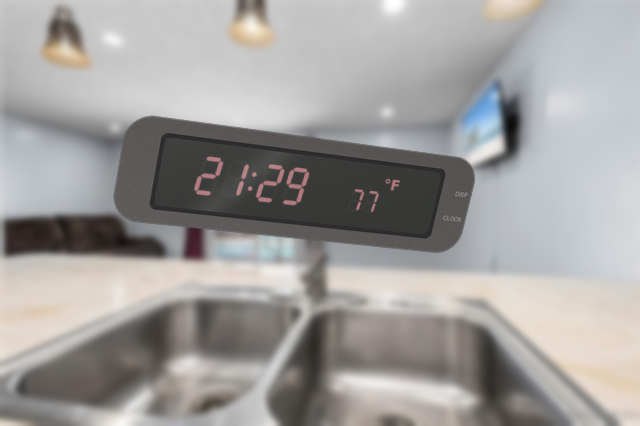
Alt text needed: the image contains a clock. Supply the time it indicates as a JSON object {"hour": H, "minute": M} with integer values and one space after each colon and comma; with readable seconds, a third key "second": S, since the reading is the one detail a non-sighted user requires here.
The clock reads {"hour": 21, "minute": 29}
